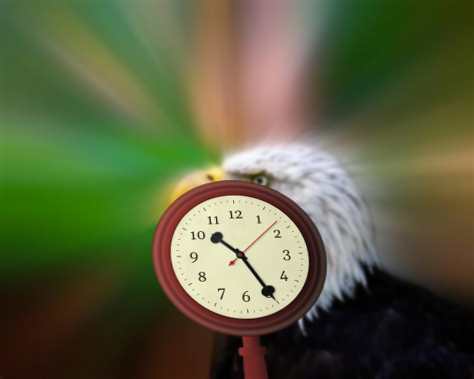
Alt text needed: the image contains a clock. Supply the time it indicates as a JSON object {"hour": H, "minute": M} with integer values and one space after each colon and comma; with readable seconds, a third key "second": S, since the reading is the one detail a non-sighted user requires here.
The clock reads {"hour": 10, "minute": 25, "second": 8}
